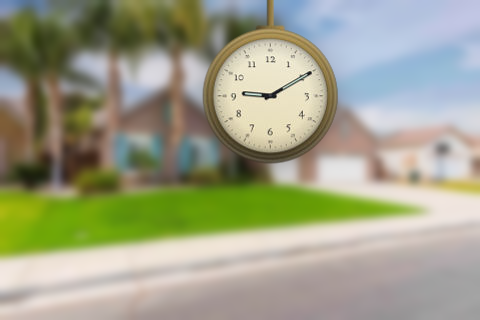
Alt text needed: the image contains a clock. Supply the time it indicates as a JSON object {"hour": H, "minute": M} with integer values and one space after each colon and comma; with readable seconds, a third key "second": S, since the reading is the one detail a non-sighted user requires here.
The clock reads {"hour": 9, "minute": 10}
